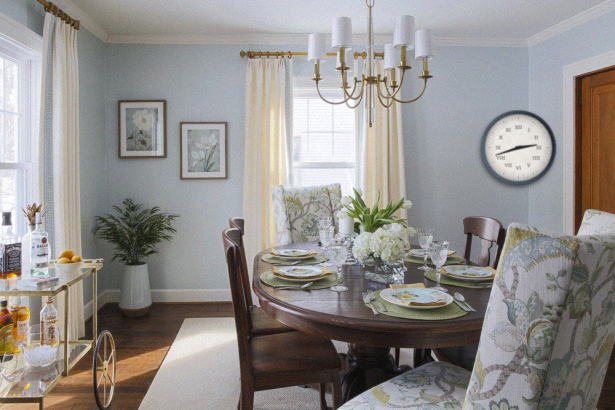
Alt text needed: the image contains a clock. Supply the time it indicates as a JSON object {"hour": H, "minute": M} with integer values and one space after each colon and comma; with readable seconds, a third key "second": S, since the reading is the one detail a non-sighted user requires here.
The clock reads {"hour": 2, "minute": 42}
